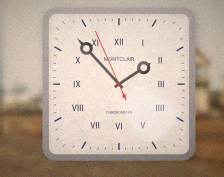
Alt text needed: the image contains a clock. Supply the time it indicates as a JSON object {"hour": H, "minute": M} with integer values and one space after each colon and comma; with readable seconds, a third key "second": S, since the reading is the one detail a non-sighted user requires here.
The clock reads {"hour": 1, "minute": 52, "second": 56}
